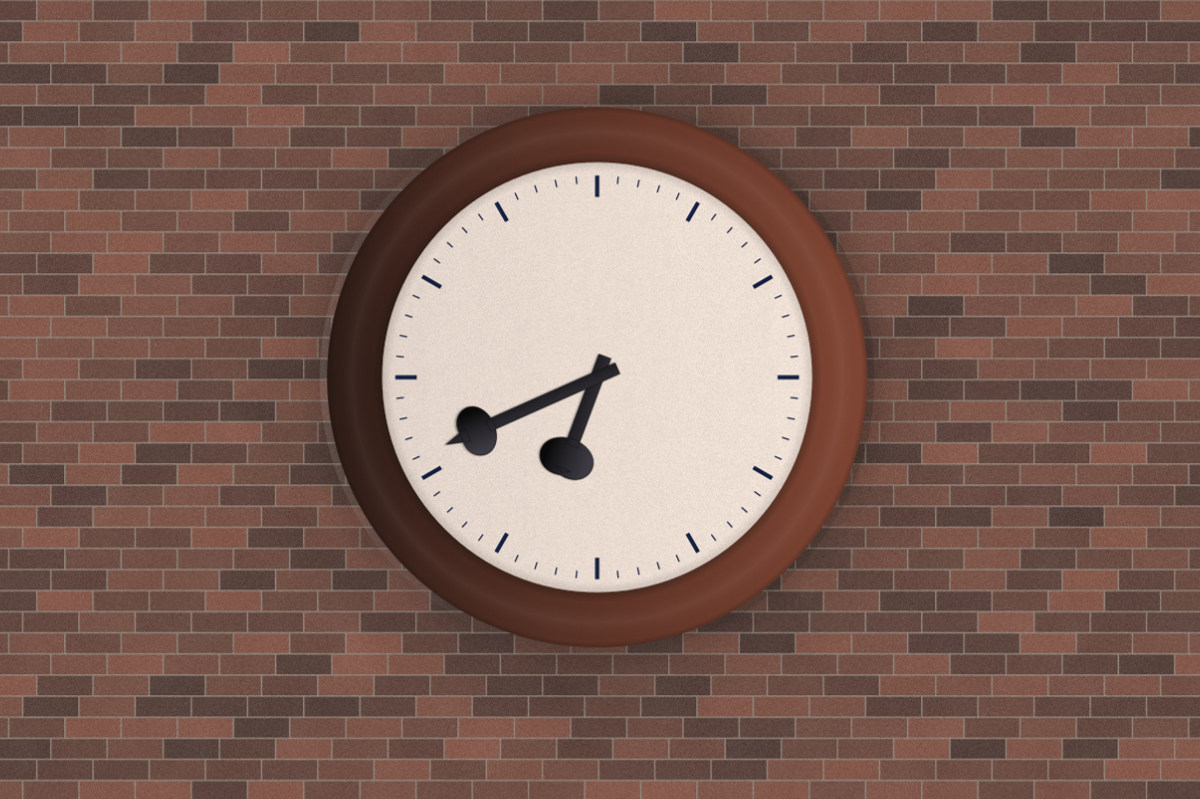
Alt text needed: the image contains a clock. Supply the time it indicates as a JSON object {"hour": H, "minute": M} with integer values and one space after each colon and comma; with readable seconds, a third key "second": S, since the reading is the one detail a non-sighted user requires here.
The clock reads {"hour": 6, "minute": 41}
